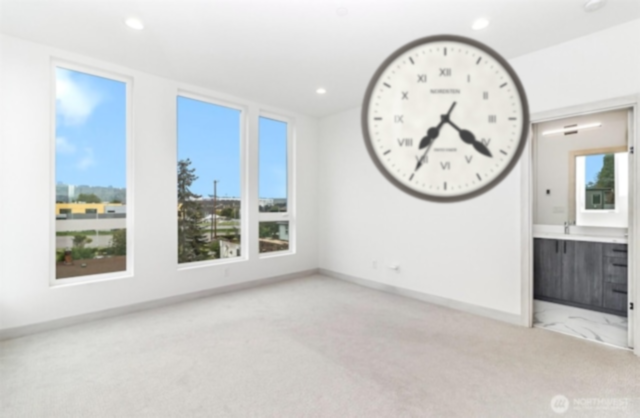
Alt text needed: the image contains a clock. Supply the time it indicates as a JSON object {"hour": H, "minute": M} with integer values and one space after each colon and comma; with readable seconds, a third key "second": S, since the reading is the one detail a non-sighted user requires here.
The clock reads {"hour": 7, "minute": 21, "second": 35}
